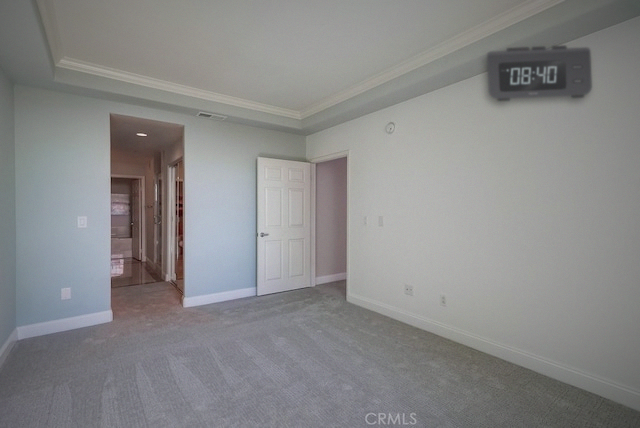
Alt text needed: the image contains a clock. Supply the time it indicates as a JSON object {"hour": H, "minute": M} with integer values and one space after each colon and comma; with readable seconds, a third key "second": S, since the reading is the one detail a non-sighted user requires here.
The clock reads {"hour": 8, "minute": 40}
